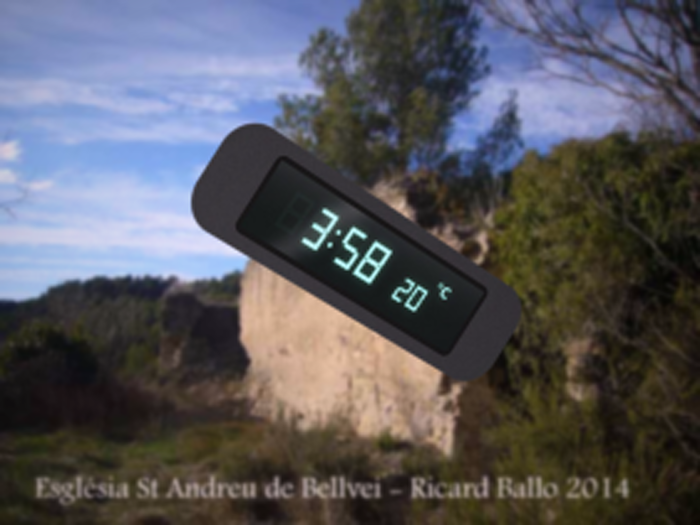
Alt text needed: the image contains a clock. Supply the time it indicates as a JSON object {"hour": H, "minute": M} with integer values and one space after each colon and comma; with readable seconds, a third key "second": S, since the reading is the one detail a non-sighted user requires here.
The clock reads {"hour": 3, "minute": 58}
